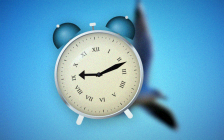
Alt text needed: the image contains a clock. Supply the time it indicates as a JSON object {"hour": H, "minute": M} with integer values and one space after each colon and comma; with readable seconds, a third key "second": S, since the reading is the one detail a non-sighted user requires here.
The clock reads {"hour": 9, "minute": 12}
